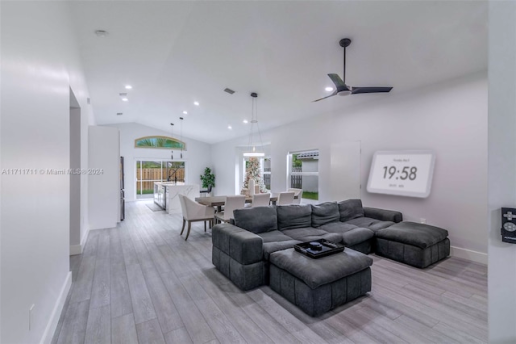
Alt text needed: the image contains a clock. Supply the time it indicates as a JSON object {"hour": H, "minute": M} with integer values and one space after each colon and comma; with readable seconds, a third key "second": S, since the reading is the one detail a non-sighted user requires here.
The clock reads {"hour": 19, "minute": 58}
